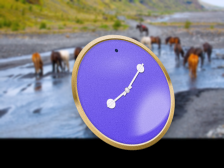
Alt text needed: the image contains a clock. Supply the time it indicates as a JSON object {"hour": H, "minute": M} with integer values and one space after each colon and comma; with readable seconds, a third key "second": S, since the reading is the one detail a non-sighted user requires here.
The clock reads {"hour": 8, "minute": 8}
